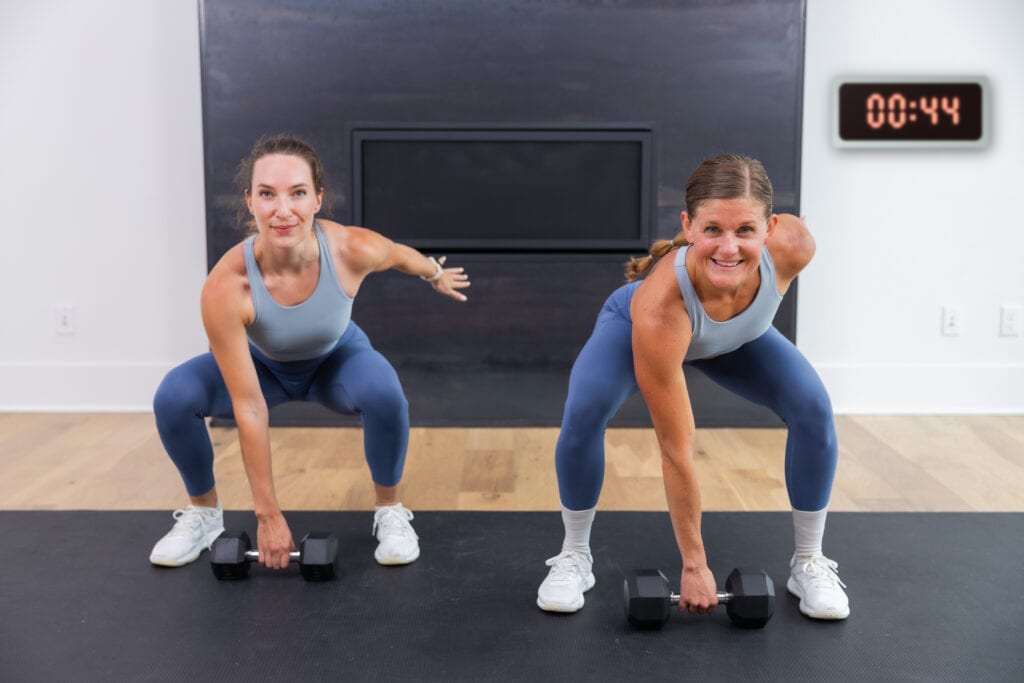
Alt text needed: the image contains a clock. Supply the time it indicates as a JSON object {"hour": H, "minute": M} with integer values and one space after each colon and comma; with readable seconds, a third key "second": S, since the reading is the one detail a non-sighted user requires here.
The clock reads {"hour": 0, "minute": 44}
